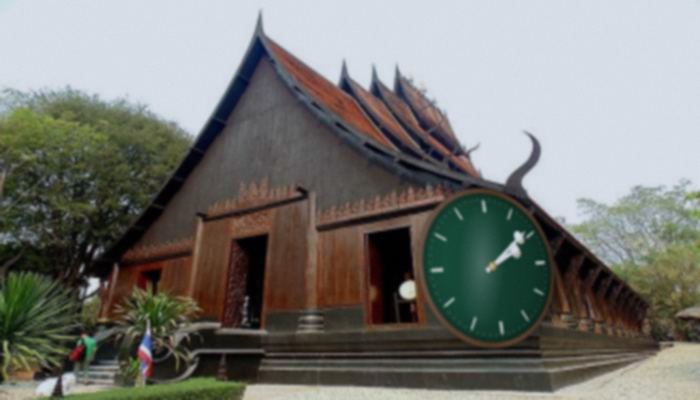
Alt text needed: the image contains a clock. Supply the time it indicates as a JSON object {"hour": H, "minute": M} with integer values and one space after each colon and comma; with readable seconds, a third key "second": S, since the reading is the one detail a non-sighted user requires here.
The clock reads {"hour": 2, "minute": 9}
